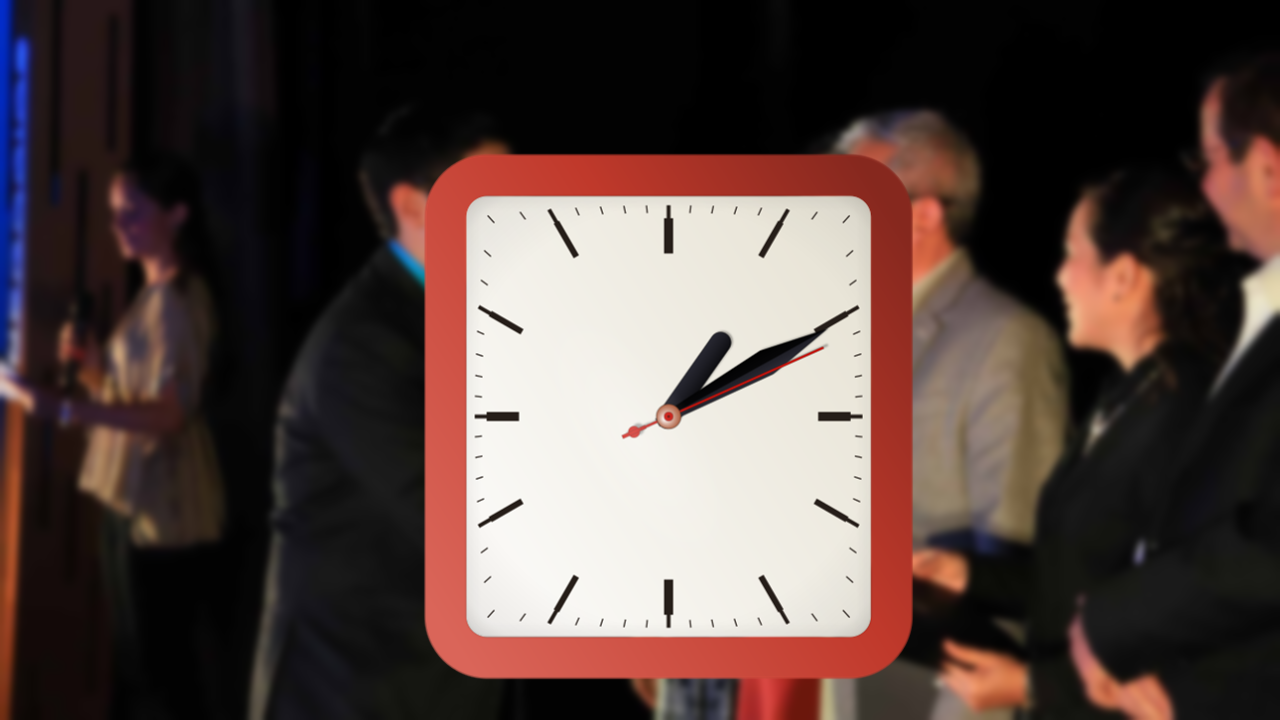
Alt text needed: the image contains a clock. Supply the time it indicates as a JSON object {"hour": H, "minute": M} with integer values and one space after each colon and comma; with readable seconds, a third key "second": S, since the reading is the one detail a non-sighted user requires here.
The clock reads {"hour": 1, "minute": 10, "second": 11}
